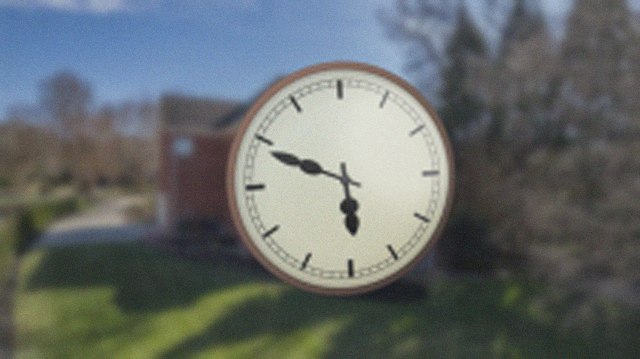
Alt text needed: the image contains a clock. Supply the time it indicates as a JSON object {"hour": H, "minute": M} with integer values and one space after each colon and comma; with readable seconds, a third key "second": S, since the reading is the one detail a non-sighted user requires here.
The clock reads {"hour": 5, "minute": 49}
